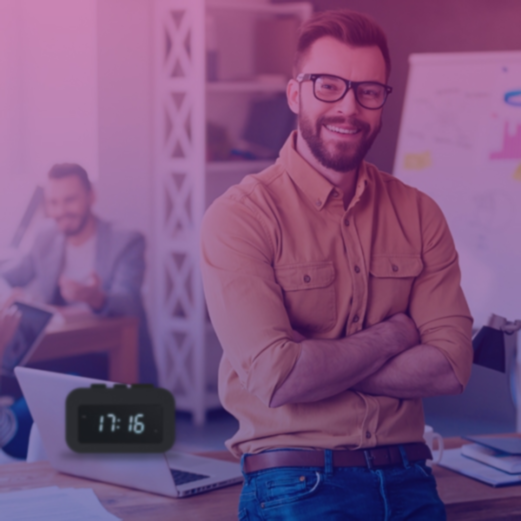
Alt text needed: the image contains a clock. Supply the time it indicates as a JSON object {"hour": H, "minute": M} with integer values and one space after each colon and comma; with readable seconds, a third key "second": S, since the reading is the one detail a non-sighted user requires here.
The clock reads {"hour": 17, "minute": 16}
